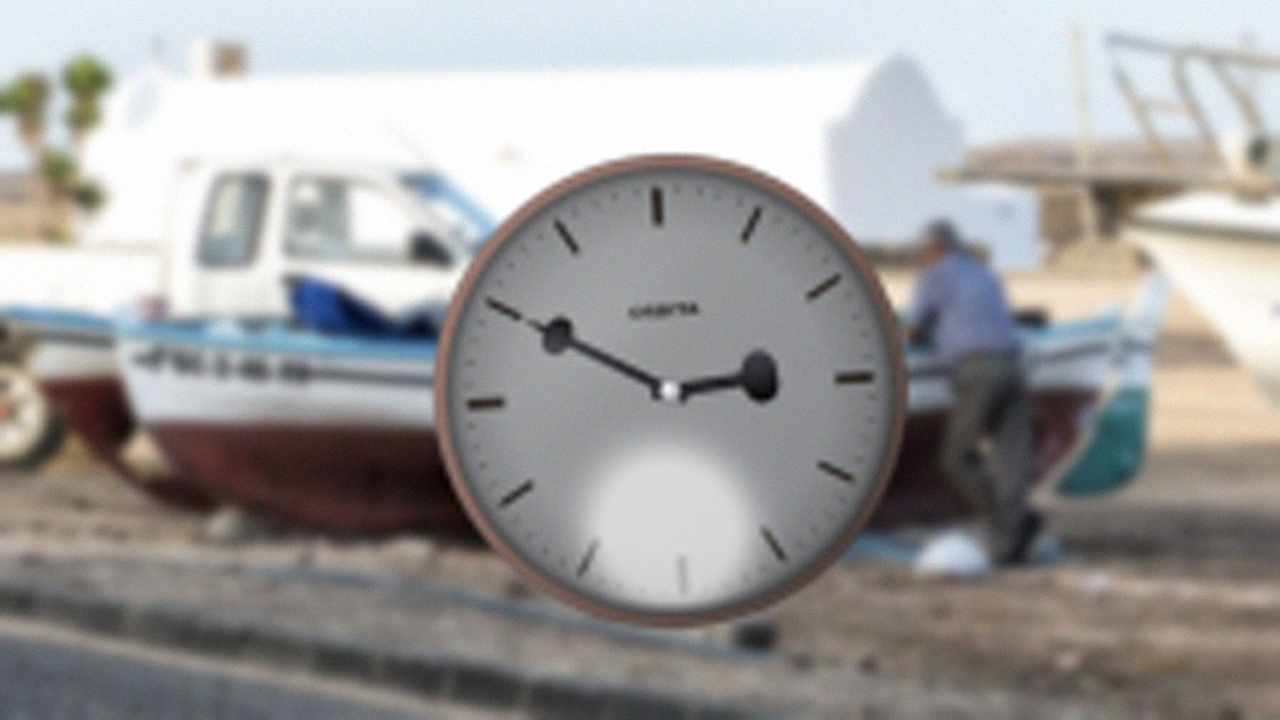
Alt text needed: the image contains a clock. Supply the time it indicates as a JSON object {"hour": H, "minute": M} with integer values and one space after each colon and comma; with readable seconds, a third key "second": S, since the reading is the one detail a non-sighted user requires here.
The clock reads {"hour": 2, "minute": 50}
